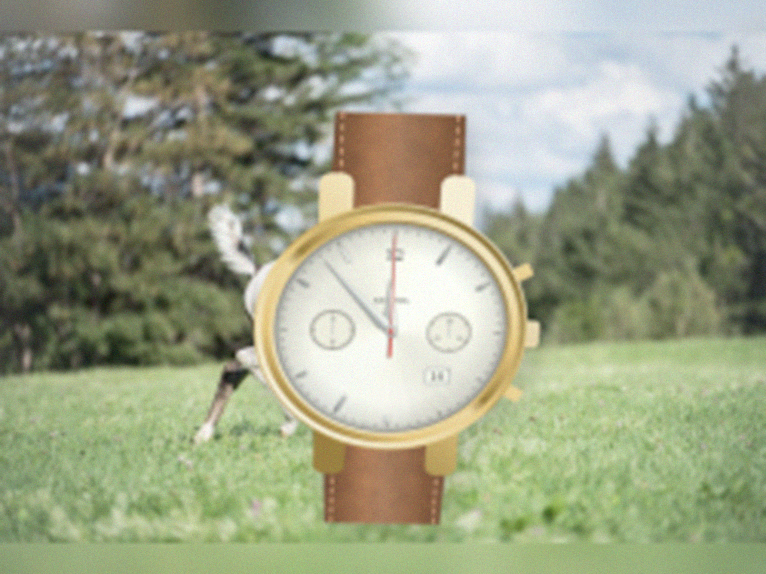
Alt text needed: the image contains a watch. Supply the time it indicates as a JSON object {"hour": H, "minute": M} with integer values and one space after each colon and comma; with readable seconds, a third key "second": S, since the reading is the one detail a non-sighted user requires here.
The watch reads {"hour": 11, "minute": 53}
